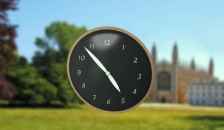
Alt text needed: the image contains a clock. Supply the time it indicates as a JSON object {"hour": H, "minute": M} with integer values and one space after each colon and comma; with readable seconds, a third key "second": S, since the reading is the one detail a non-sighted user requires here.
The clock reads {"hour": 4, "minute": 53}
